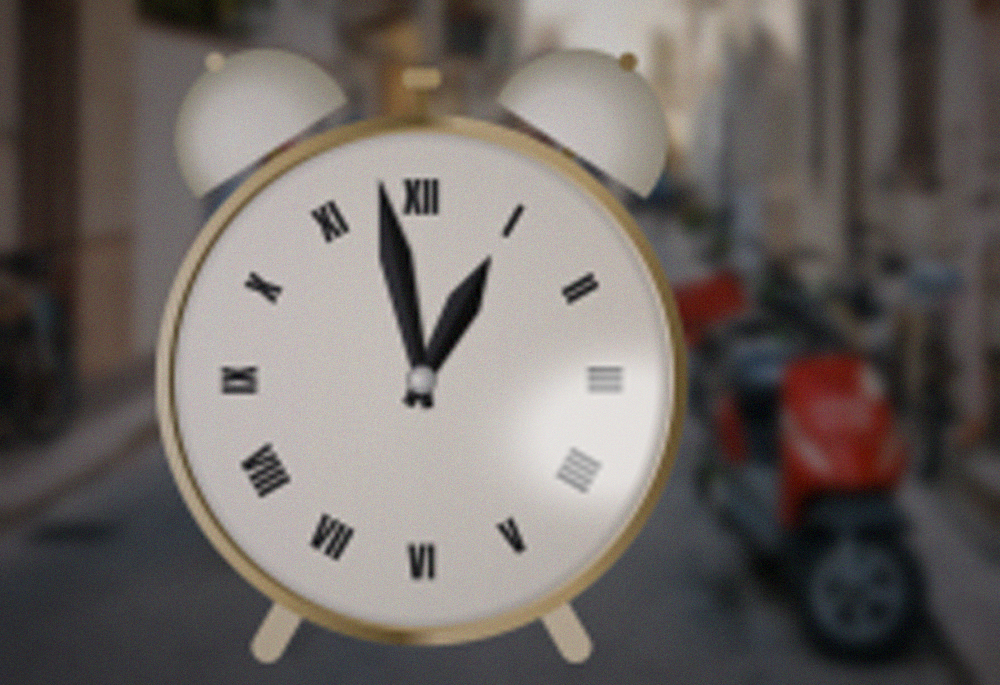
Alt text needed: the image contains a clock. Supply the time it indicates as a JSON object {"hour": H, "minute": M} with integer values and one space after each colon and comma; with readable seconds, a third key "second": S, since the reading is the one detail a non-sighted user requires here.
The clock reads {"hour": 12, "minute": 58}
